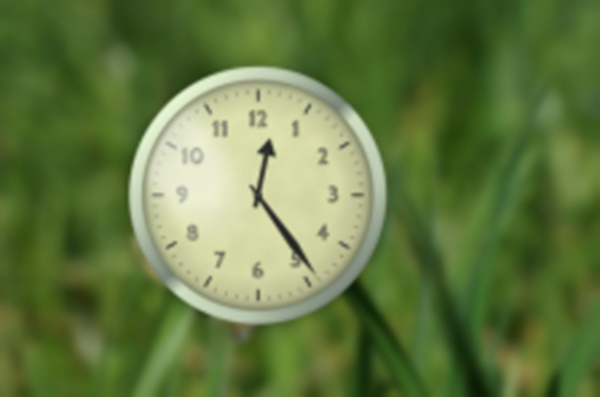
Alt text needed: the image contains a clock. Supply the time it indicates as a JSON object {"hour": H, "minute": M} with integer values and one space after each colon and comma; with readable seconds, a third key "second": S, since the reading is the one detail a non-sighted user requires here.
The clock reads {"hour": 12, "minute": 24}
